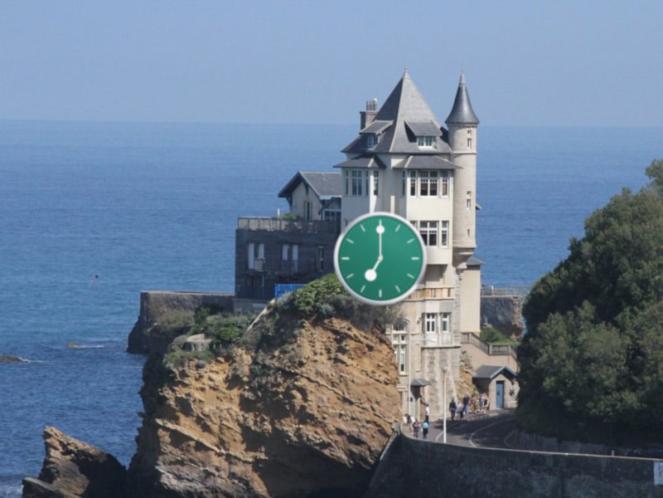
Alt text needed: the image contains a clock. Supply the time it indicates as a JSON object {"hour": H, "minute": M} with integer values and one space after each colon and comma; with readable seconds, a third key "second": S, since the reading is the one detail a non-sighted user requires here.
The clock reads {"hour": 7, "minute": 0}
